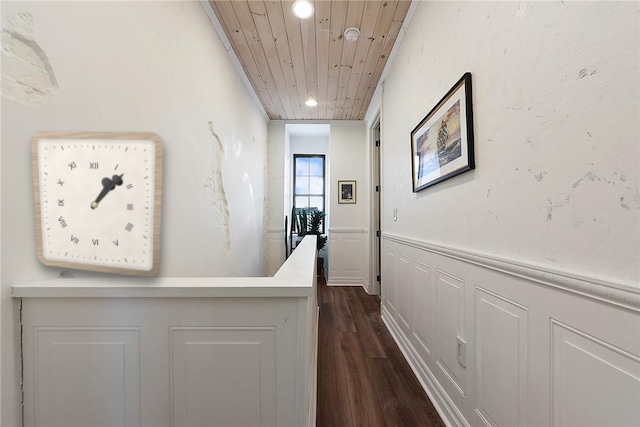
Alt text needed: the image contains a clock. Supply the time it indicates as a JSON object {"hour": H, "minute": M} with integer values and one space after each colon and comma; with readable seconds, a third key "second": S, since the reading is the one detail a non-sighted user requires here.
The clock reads {"hour": 1, "minute": 7}
